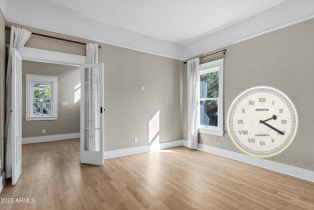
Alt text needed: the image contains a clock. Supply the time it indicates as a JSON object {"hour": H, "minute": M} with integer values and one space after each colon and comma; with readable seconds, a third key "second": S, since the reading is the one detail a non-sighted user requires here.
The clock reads {"hour": 2, "minute": 20}
